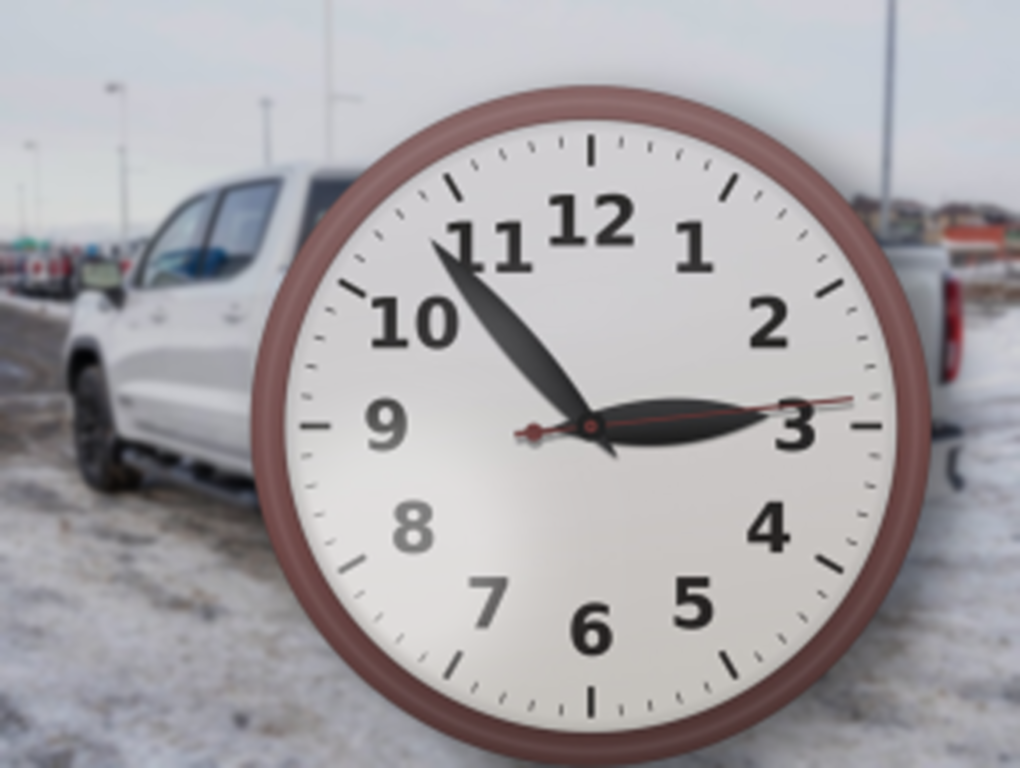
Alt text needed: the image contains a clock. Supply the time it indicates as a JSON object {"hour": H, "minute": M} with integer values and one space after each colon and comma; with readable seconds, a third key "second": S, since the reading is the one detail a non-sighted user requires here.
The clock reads {"hour": 2, "minute": 53, "second": 14}
